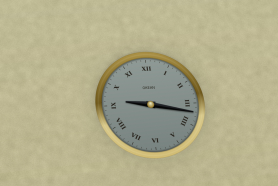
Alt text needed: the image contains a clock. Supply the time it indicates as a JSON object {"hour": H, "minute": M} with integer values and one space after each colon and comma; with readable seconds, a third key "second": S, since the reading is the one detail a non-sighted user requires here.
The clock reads {"hour": 9, "minute": 17}
